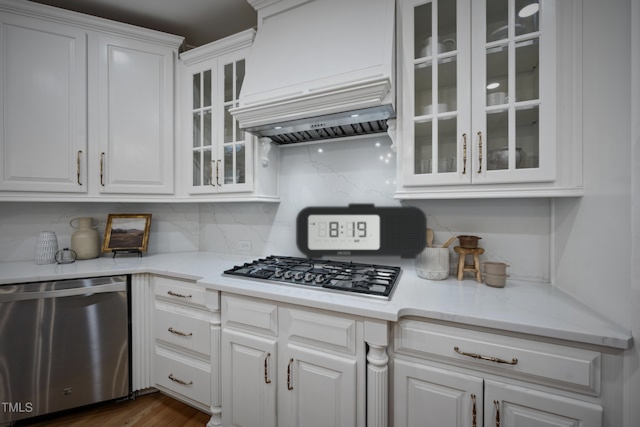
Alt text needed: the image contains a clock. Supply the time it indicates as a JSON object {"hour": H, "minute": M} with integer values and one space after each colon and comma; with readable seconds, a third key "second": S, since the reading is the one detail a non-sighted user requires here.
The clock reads {"hour": 8, "minute": 19}
